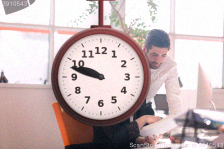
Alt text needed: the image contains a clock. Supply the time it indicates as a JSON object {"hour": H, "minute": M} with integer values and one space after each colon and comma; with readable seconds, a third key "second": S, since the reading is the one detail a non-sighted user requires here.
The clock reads {"hour": 9, "minute": 48}
